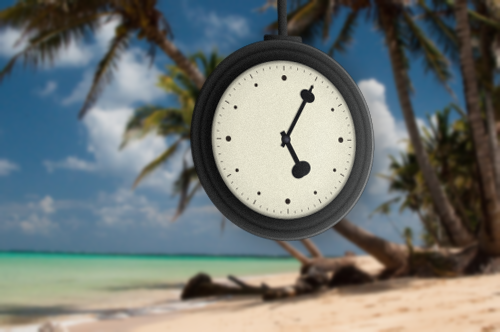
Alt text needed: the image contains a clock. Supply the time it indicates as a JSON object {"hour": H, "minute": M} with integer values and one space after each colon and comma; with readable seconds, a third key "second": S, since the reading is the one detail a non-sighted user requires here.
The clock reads {"hour": 5, "minute": 5}
